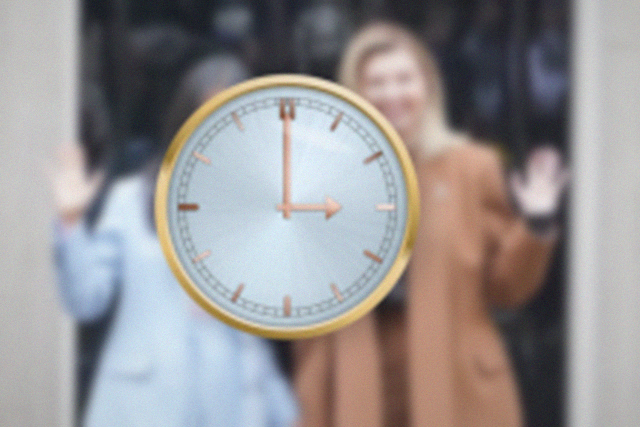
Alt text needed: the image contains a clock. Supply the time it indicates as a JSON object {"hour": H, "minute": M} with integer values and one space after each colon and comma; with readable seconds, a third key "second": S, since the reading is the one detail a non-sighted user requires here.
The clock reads {"hour": 3, "minute": 0}
